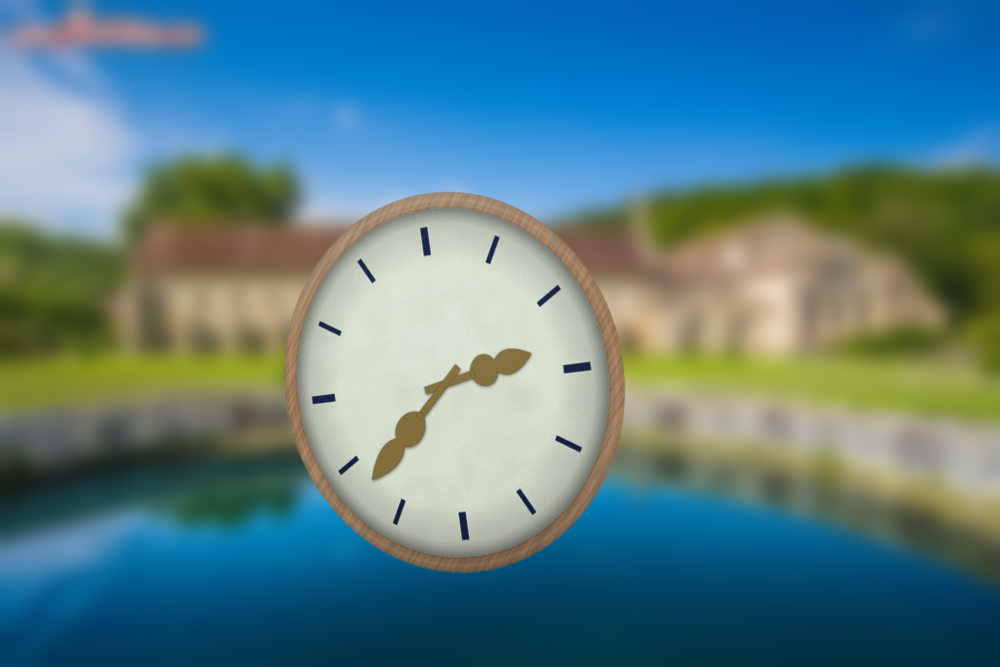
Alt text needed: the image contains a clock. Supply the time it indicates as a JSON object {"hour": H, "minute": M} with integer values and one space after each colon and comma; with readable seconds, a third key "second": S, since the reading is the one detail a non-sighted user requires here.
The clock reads {"hour": 2, "minute": 38}
